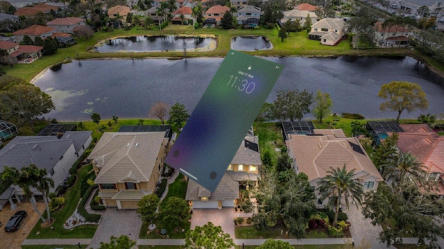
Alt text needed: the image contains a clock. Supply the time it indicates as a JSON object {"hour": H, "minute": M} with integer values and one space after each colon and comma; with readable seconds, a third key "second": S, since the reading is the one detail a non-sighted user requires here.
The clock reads {"hour": 11, "minute": 30}
